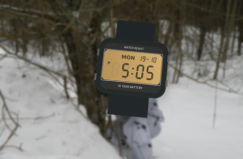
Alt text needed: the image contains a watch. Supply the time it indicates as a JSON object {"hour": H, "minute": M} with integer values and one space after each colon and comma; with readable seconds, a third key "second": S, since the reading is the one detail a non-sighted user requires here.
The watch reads {"hour": 5, "minute": 5}
